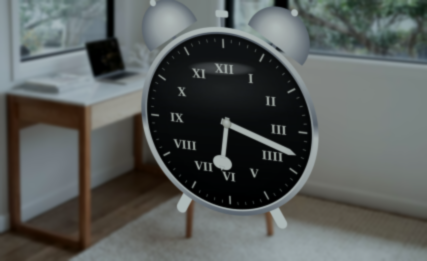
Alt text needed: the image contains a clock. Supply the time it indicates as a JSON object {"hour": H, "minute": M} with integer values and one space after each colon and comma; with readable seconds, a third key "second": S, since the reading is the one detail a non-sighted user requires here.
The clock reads {"hour": 6, "minute": 18}
